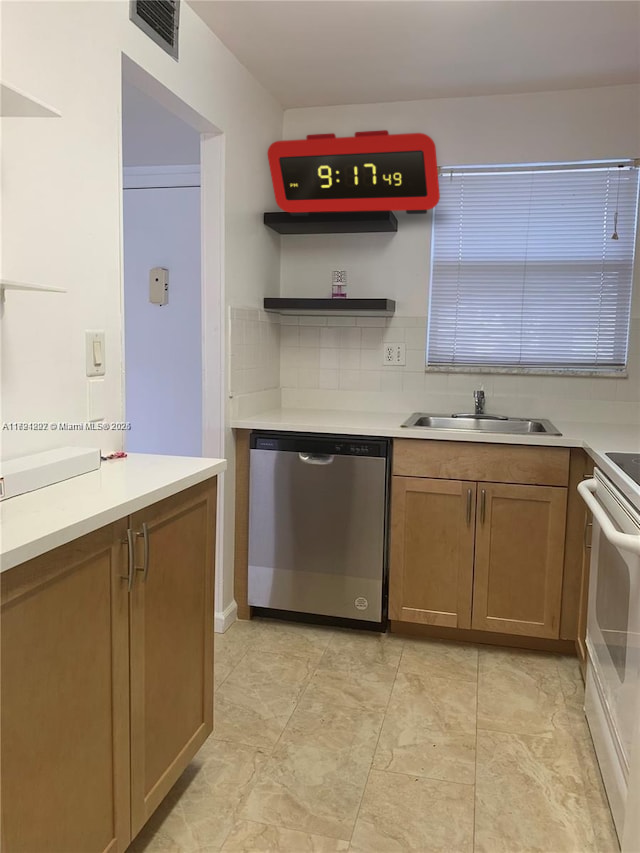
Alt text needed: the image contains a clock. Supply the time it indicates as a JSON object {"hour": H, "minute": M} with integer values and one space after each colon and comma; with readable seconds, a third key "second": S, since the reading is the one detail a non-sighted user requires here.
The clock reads {"hour": 9, "minute": 17, "second": 49}
